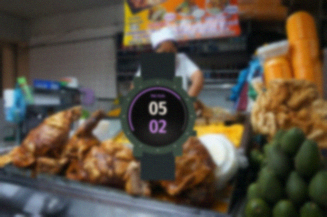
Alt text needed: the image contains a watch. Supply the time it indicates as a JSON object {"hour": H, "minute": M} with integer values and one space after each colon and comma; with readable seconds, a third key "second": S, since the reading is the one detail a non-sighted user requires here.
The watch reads {"hour": 5, "minute": 2}
